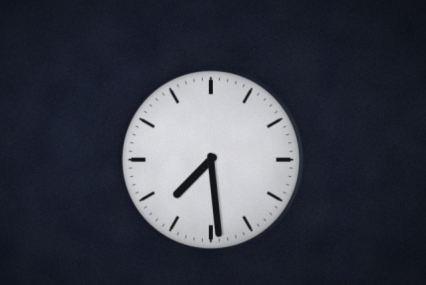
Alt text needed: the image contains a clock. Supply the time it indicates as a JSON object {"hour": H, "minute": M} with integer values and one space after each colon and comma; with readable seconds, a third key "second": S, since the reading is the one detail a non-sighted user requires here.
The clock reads {"hour": 7, "minute": 29}
